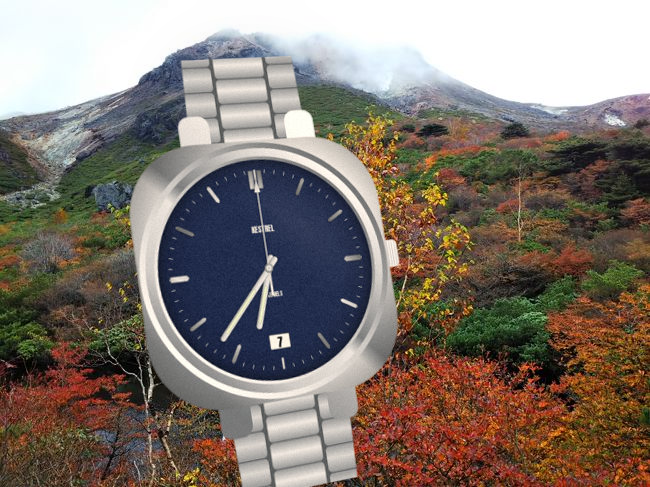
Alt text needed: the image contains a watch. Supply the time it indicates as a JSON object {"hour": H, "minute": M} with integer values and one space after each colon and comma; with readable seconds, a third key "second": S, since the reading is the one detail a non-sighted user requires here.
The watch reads {"hour": 6, "minute": 37, "second": 0}
